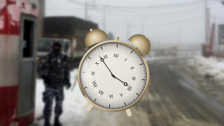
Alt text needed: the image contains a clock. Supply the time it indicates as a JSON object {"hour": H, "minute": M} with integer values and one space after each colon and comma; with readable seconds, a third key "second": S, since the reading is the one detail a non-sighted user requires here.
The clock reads {"hour": 3, "minute": 53}
